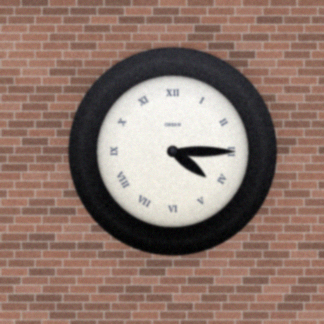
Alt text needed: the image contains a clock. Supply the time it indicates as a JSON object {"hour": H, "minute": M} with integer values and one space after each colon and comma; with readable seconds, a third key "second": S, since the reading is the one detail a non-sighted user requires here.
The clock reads {"hour": 4, "minute": 15}
